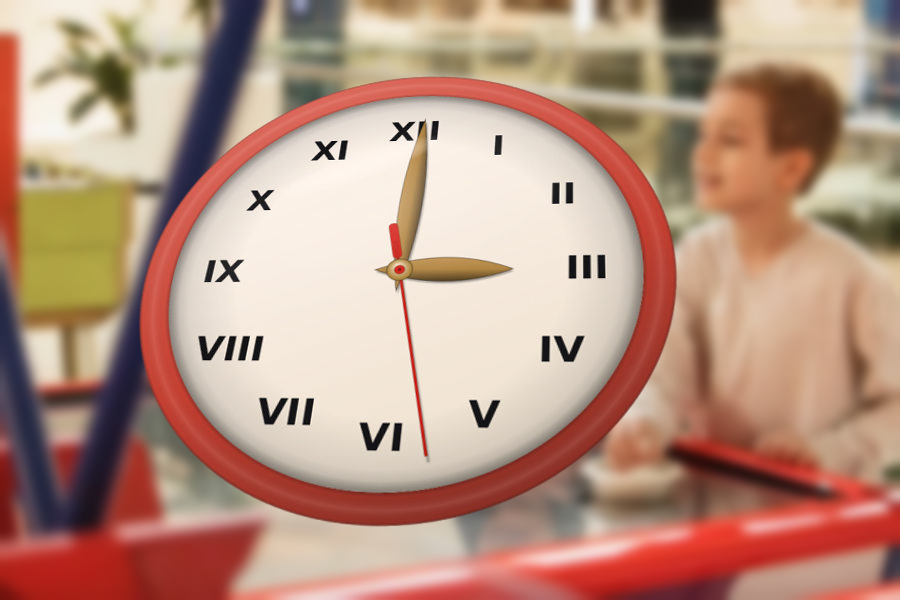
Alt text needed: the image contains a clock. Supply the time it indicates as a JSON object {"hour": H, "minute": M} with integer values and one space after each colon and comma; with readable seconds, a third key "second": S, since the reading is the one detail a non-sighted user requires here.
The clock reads {"hour": 3, "minute": 0, "second": 28}
